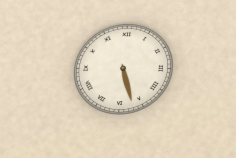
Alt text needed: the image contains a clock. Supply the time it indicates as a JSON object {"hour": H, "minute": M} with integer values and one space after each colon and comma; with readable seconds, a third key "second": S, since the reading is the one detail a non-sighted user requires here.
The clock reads {"hour": 5, "minute": 27}
